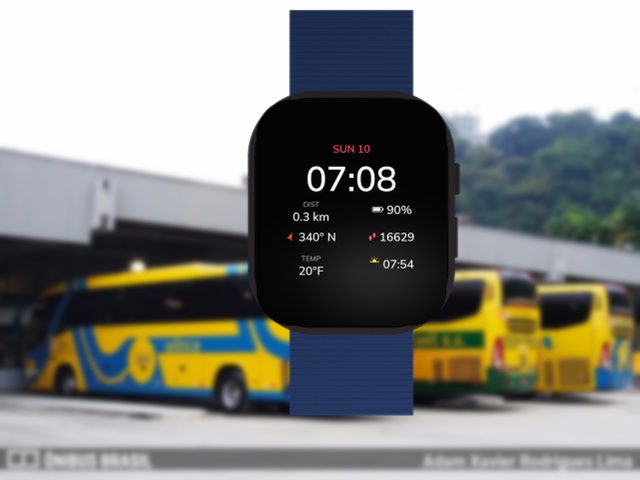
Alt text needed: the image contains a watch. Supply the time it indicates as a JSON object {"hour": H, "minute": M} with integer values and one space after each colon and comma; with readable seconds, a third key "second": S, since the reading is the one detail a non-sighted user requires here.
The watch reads {"hour": 7, "minute": 8}
